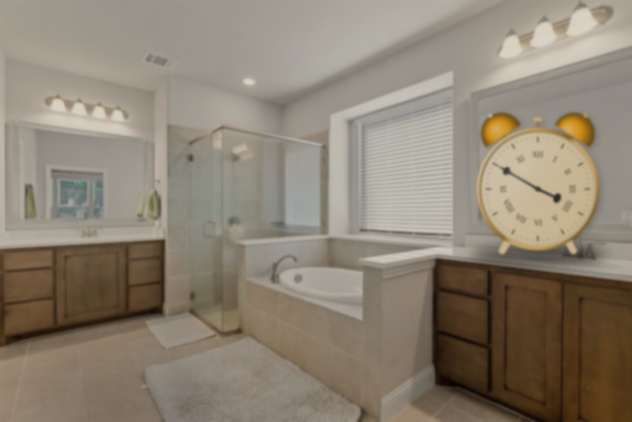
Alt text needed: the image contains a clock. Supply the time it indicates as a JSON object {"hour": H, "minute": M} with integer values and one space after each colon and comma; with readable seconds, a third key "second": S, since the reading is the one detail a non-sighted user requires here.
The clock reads {"hour": 3, "minute": 50}
